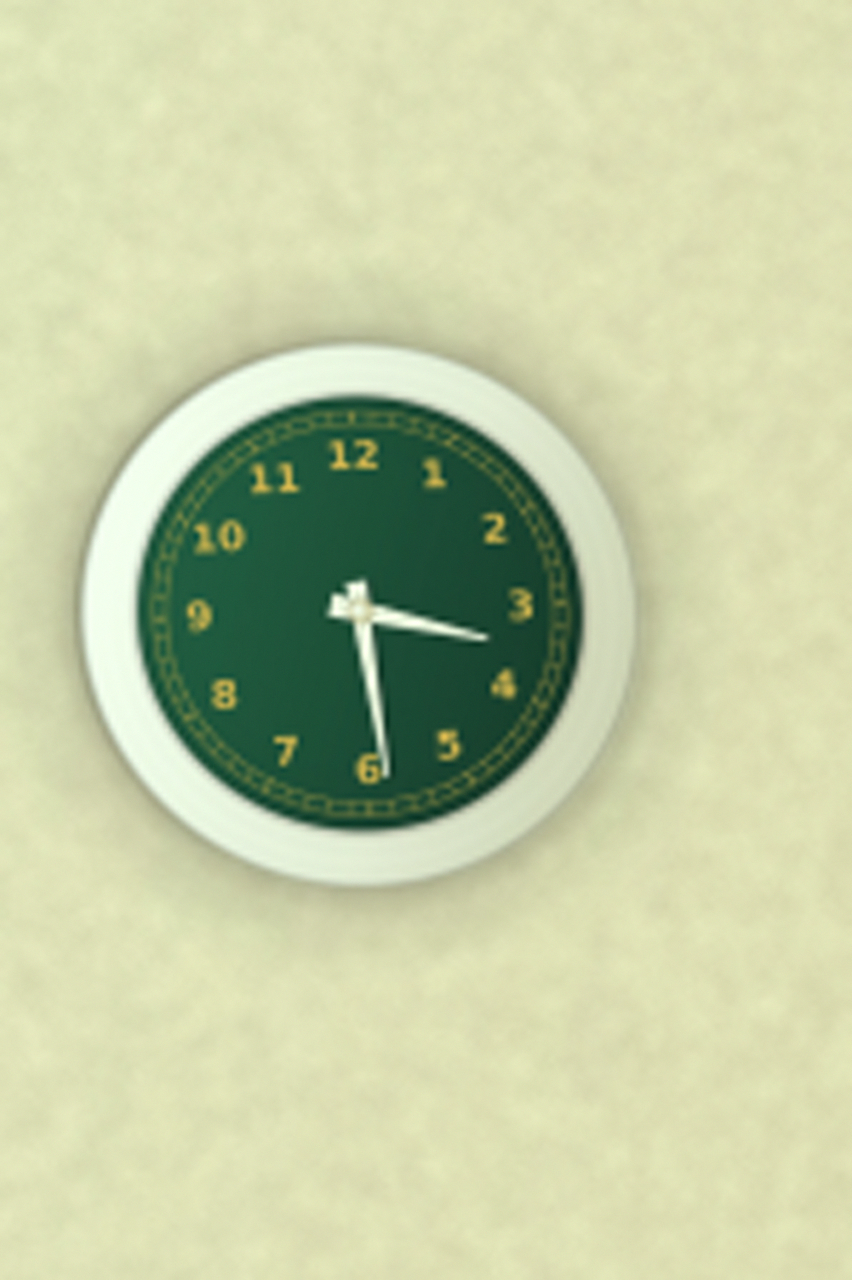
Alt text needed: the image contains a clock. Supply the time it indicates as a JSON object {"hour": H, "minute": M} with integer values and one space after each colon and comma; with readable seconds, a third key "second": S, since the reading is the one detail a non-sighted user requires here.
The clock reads {"hour": 3, "minute": 29}
